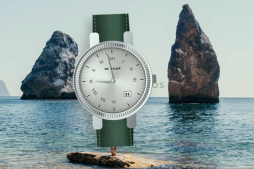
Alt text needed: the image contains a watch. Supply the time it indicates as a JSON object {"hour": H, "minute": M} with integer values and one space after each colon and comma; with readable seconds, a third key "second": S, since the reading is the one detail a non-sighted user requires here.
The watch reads {"hour": 8, "minute": 58}
